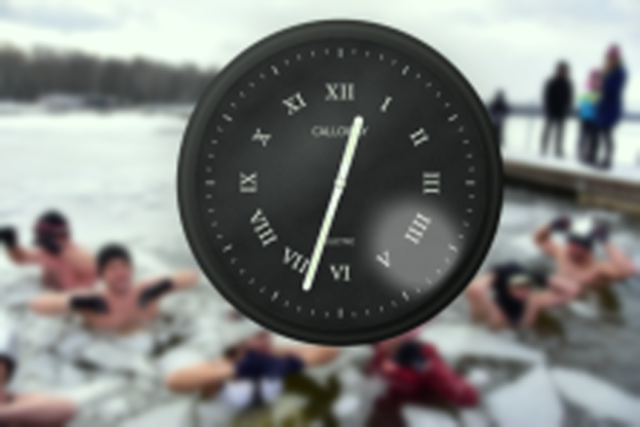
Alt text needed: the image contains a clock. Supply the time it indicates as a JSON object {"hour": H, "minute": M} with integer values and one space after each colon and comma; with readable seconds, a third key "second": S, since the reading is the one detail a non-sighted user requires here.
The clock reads {"hour": 12, "minute": 33}
